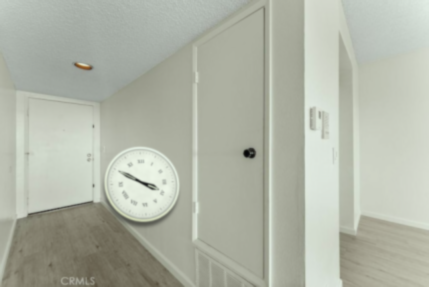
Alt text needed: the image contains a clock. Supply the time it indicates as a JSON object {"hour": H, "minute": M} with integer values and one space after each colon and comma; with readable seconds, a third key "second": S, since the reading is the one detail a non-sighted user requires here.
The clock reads {"hour": 3, "minute": 50}
